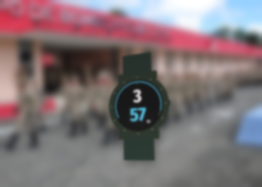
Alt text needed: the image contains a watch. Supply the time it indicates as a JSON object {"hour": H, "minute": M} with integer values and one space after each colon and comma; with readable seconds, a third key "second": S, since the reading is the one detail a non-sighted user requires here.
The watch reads {"hour": 3, "minute": 57}
